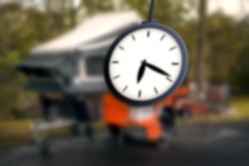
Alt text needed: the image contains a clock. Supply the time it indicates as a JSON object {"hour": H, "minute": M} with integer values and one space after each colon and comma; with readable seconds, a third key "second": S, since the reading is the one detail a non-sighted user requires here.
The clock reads {"hour": 6, "minute": 19}
